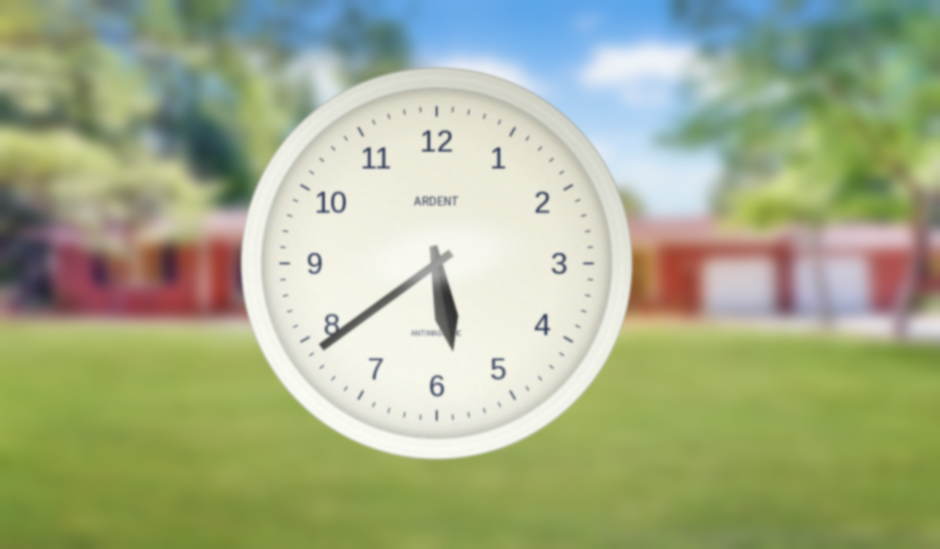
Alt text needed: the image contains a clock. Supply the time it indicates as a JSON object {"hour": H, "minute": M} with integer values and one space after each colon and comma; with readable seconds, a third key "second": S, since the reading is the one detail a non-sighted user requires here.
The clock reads {"hour": 5, "minute": 39}
